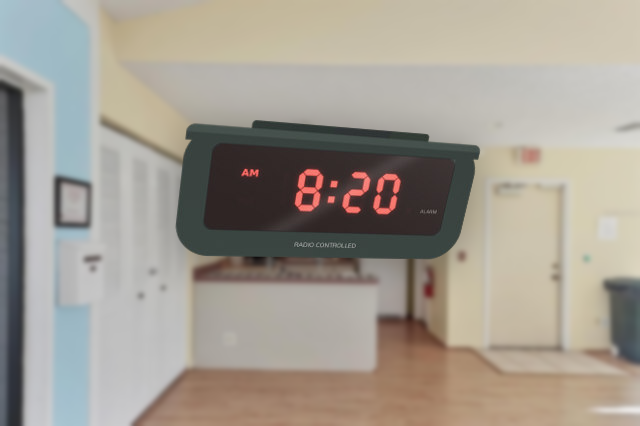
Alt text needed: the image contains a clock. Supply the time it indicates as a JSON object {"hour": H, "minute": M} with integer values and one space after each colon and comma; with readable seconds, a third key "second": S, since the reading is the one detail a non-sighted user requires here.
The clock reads {"hour": 8, "minute": 20}
